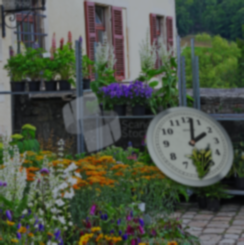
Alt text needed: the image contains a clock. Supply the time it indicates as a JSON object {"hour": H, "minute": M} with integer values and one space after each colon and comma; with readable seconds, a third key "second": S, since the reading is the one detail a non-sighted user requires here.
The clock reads {"hour": 2, "minute": 2}
